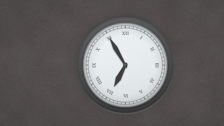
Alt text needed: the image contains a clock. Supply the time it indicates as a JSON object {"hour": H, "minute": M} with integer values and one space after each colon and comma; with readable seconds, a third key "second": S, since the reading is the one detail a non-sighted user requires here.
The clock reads {"hour": 6, "minute": 55}
